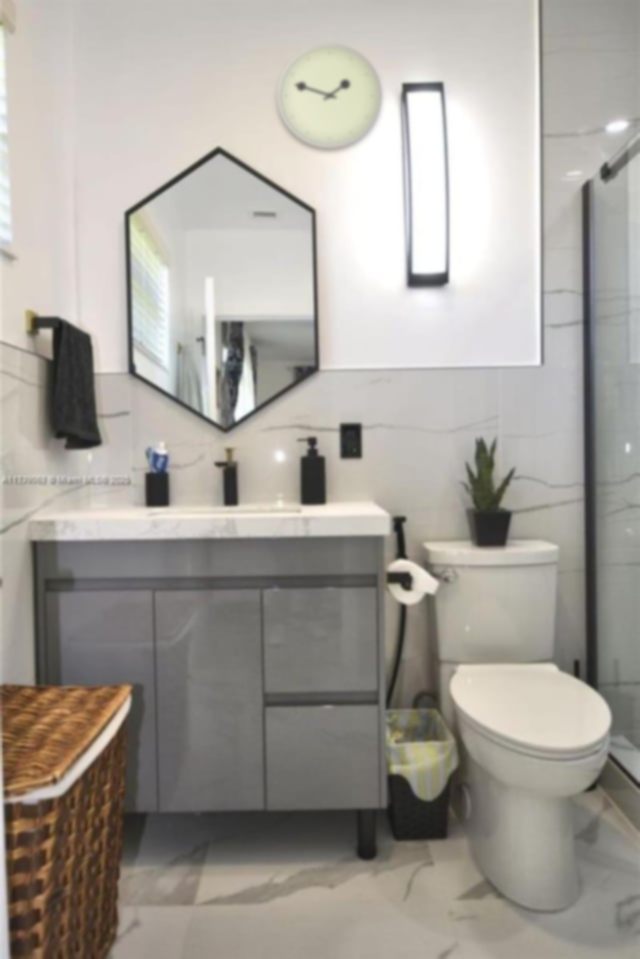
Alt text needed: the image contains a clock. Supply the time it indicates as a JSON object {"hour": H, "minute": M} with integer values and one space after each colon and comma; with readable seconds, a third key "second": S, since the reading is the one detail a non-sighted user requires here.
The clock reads {"hour": 1, "minute": 48}
